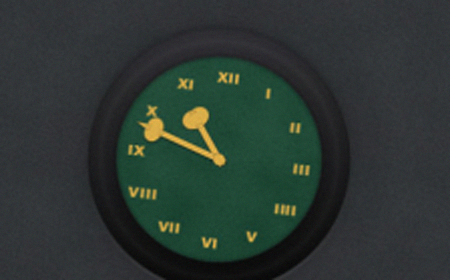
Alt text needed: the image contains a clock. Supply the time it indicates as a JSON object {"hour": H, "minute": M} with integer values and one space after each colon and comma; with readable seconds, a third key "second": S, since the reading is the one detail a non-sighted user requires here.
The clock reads {"hour": 10, "minute": 48}
